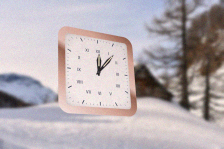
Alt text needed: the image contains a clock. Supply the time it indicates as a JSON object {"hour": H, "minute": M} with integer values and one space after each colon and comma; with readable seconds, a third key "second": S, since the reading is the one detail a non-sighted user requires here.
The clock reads {"hour": 12, "minute": 7}
